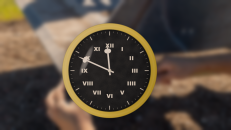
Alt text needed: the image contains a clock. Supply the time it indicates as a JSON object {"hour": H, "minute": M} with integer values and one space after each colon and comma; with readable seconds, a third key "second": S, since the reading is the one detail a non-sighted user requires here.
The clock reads {"hour": 11, "minute": 49}
